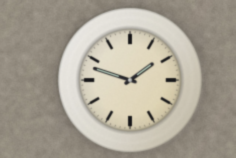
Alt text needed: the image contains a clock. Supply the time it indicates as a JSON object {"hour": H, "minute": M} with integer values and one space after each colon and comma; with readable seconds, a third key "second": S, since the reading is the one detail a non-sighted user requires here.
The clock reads {"hour": 1, "minute": 48}
